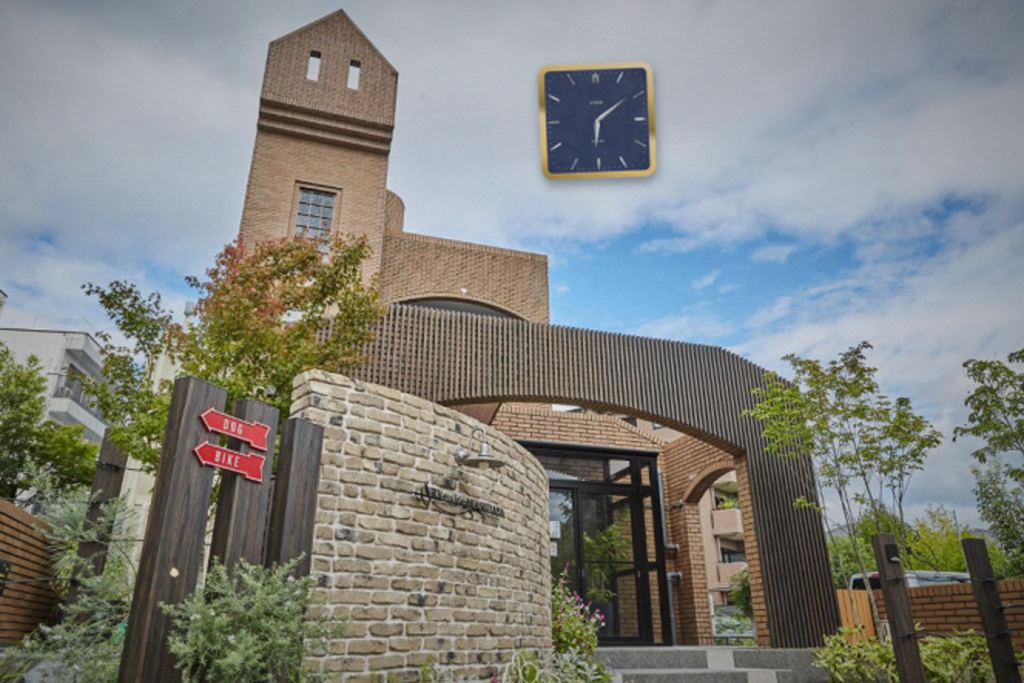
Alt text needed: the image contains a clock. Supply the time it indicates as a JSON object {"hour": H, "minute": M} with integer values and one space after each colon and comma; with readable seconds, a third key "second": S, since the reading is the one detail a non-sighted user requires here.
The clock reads {"hour": 6, "minute": 9}
